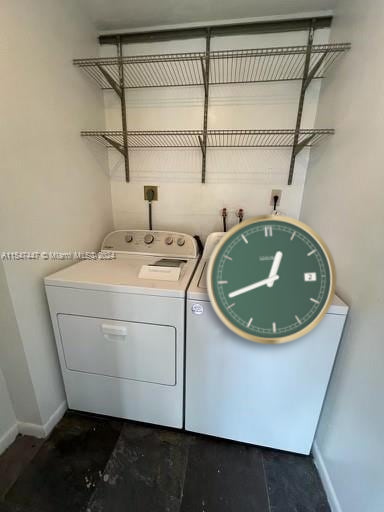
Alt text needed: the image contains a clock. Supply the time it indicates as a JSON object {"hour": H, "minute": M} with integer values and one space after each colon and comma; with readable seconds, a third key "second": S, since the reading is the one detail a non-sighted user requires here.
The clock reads {"hour": 12, "minute": 42}
